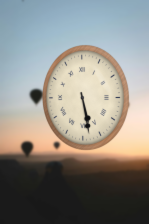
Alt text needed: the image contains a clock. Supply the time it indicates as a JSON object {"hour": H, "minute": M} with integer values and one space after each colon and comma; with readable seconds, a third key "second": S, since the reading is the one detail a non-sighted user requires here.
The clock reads {"hour": 5, "minute": 28}
